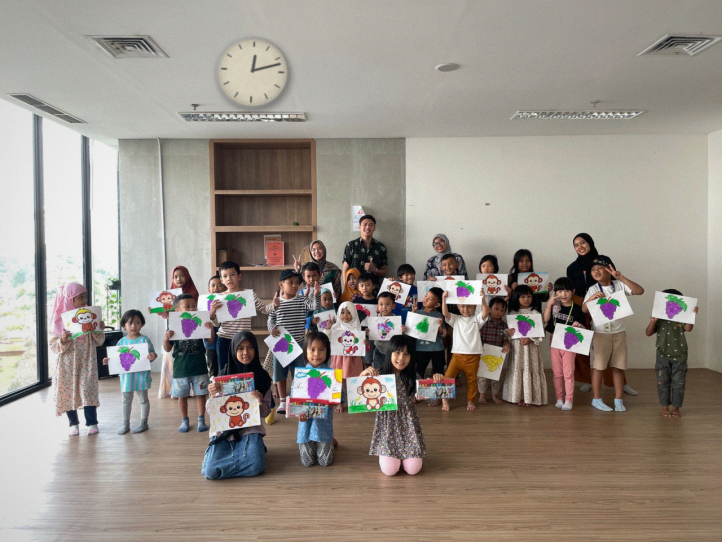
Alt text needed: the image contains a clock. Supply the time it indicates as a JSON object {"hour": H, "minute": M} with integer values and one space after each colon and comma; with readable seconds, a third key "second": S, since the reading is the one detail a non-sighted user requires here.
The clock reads {"hour": 12, "minute": 12}
